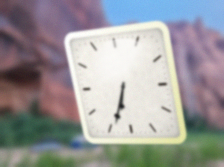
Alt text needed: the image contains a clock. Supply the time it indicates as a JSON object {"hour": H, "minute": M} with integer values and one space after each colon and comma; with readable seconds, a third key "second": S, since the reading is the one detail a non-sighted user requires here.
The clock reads {"hour": 6, "minute": 34}
